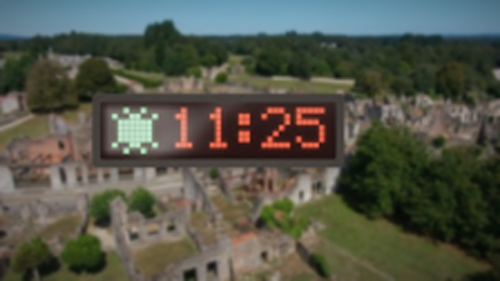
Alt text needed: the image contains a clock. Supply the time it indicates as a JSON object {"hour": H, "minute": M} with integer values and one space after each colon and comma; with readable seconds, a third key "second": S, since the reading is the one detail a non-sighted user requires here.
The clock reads {"hour": 11, "minute": 25}
